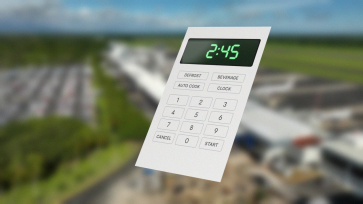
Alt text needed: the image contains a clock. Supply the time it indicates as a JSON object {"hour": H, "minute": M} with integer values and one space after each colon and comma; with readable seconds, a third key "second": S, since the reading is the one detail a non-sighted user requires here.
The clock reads {"hour": 2, "minute": 45}
